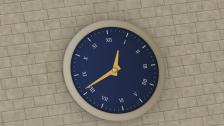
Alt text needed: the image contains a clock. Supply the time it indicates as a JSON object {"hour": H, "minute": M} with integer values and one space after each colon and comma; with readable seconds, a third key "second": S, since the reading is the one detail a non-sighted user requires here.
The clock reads {"hour": 12, "minute": 41}
